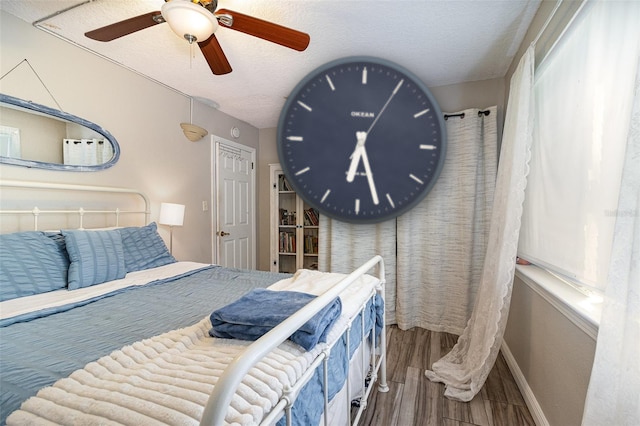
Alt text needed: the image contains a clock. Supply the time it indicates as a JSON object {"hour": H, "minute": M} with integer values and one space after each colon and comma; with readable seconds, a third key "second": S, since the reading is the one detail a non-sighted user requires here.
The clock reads {"hour": 6, "minute": 27, "second": 5}
